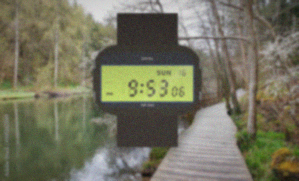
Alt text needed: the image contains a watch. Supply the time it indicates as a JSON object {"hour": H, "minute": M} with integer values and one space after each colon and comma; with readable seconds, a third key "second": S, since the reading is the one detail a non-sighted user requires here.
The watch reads {"hour": 9, "minute": 53, "second": 6}
